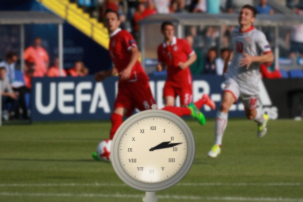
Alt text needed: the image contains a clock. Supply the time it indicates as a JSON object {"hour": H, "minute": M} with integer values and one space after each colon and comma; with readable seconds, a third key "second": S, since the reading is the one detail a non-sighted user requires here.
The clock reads {"hour": 2, "minute": 13}
